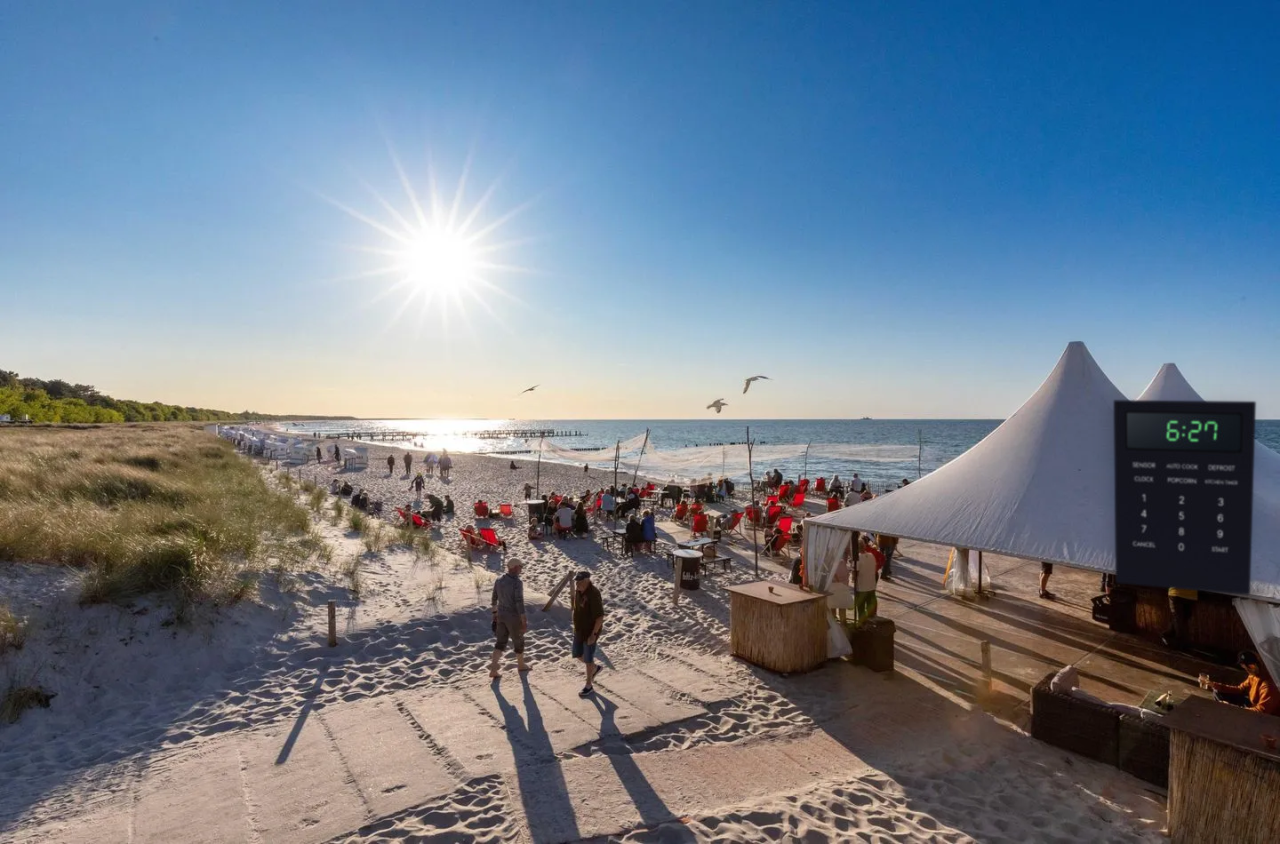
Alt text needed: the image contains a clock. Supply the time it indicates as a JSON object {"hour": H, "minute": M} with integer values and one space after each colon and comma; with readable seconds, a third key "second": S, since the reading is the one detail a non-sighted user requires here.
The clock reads {"hour": 6, "minute": 27}
